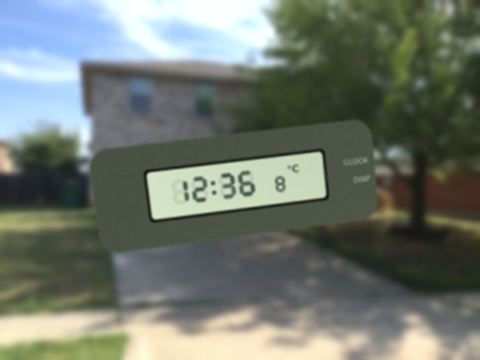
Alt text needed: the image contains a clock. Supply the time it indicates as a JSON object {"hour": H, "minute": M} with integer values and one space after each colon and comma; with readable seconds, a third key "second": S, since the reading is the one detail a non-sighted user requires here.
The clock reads {"hour": 12, "minute": 36}
